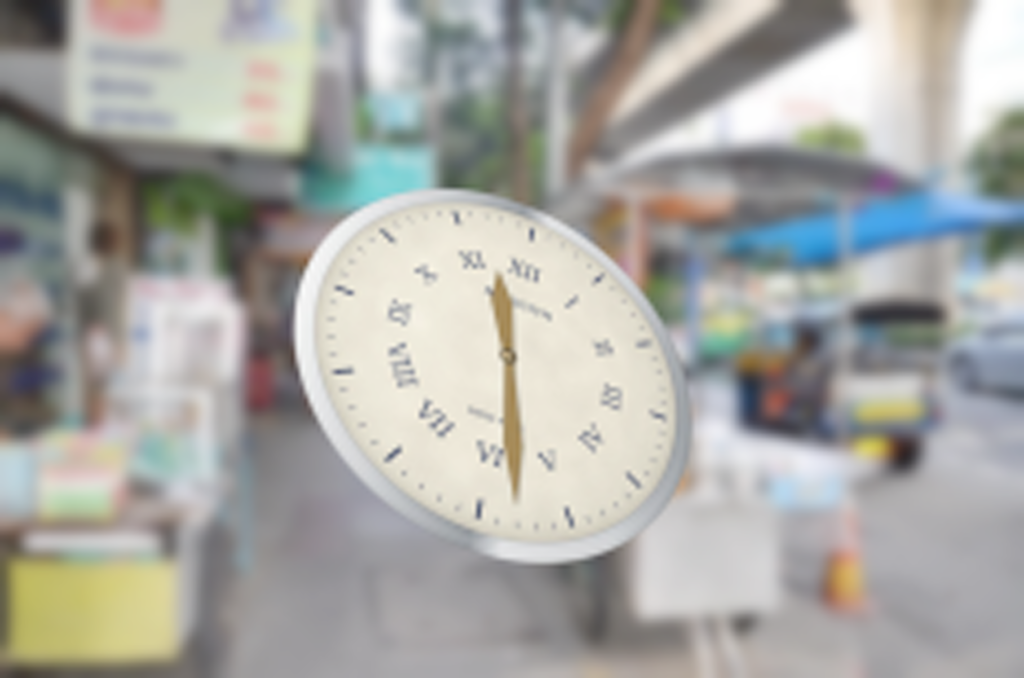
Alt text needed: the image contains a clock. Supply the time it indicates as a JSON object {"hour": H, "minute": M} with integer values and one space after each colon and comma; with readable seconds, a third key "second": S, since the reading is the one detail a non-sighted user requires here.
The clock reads {"hour": 11, "minute": 28}
